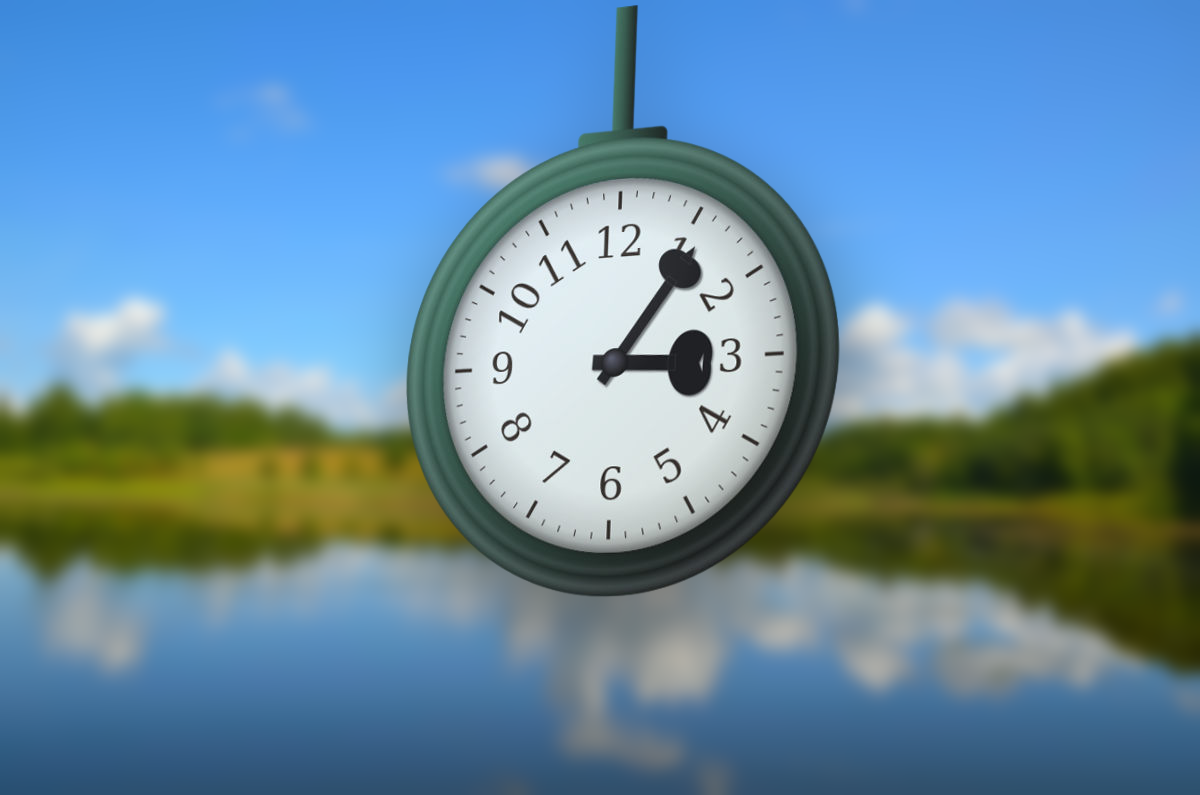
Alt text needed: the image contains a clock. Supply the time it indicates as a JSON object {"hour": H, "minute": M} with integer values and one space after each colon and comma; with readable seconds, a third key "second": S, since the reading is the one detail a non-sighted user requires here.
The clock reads {"hour": 3, "minute": 6}
